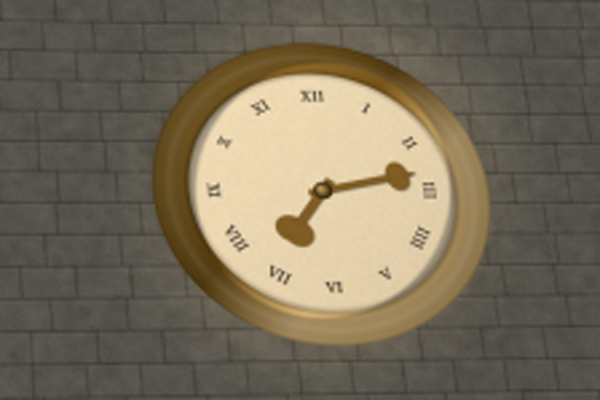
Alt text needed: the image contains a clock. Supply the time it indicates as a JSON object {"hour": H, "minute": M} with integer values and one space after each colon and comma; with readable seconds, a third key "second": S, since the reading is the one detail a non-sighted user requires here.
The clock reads {"hour": 7, "minute": 13}
